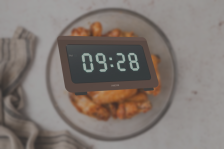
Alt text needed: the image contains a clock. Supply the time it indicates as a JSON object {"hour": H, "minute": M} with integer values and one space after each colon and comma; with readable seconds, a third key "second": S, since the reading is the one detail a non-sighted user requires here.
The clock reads {"hour": 9, "minute": 28}
